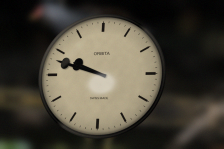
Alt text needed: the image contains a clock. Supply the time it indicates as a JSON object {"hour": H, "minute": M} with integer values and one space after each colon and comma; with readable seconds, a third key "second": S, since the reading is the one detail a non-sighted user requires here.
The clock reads {"hour": 9, "minute": 48}
